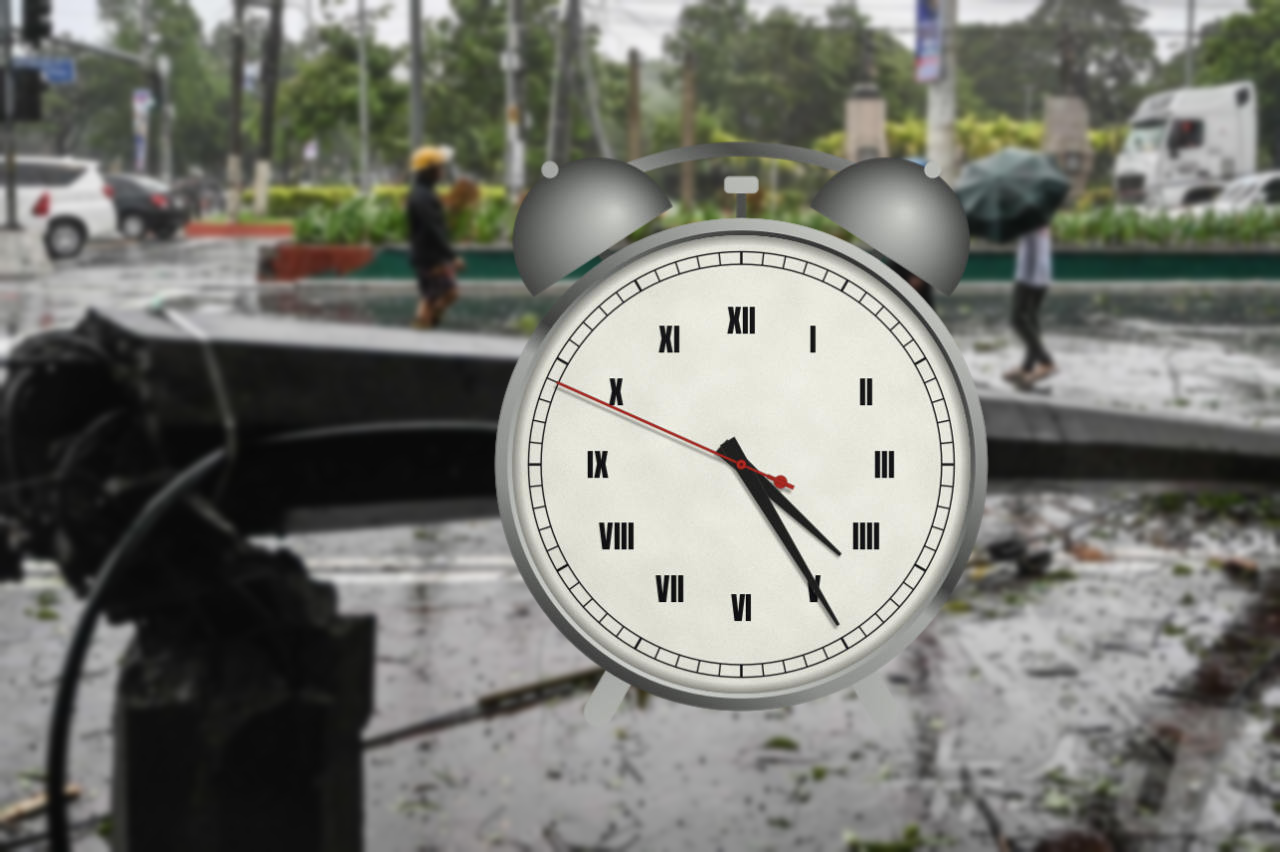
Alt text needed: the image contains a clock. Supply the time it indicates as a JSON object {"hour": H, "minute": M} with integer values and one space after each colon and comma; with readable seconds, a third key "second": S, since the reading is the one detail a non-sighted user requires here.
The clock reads {"hour": 4, "minute": 24, "second": 49}
